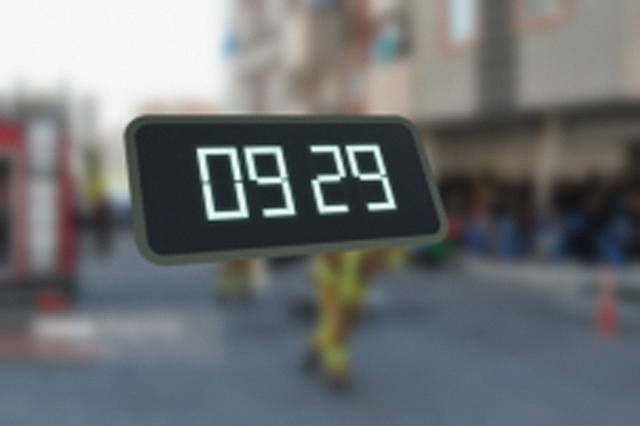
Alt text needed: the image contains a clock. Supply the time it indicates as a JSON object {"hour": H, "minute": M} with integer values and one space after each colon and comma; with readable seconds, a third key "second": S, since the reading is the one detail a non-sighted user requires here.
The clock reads {"hour": 9, "minute": 29}
